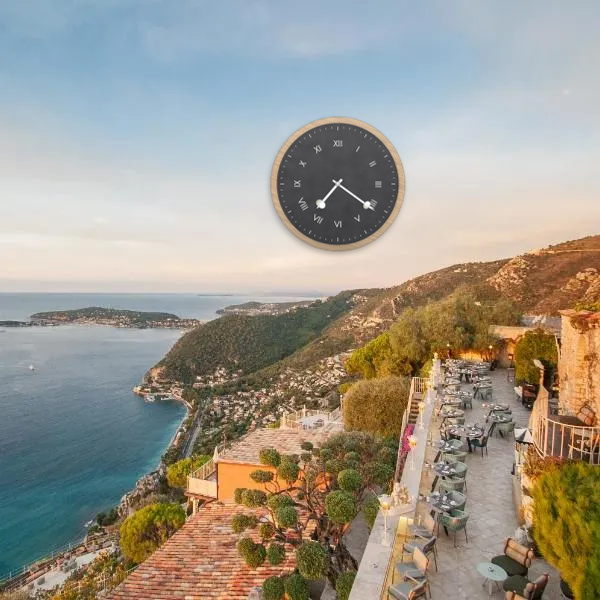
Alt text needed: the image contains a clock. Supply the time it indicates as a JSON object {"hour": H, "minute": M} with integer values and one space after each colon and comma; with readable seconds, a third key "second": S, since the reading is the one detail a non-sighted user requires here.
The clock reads {"hour": 7, "minute": 21}
